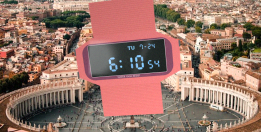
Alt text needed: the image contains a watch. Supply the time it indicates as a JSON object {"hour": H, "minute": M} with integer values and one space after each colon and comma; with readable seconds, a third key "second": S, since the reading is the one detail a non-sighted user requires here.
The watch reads {"hour": 6, "minute": 10, "second": 54}
